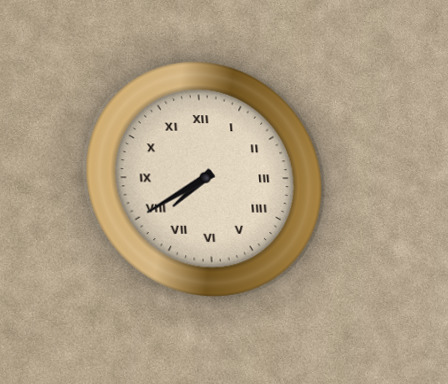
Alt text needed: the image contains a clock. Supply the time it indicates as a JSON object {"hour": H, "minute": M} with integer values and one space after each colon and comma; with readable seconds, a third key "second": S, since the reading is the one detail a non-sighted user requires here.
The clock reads {"hour": 7, "minute": 40}
